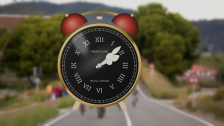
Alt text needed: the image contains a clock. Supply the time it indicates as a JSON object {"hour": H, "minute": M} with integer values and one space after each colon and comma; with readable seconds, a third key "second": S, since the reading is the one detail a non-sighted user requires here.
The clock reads {"hour": 2, "minute": 8}
